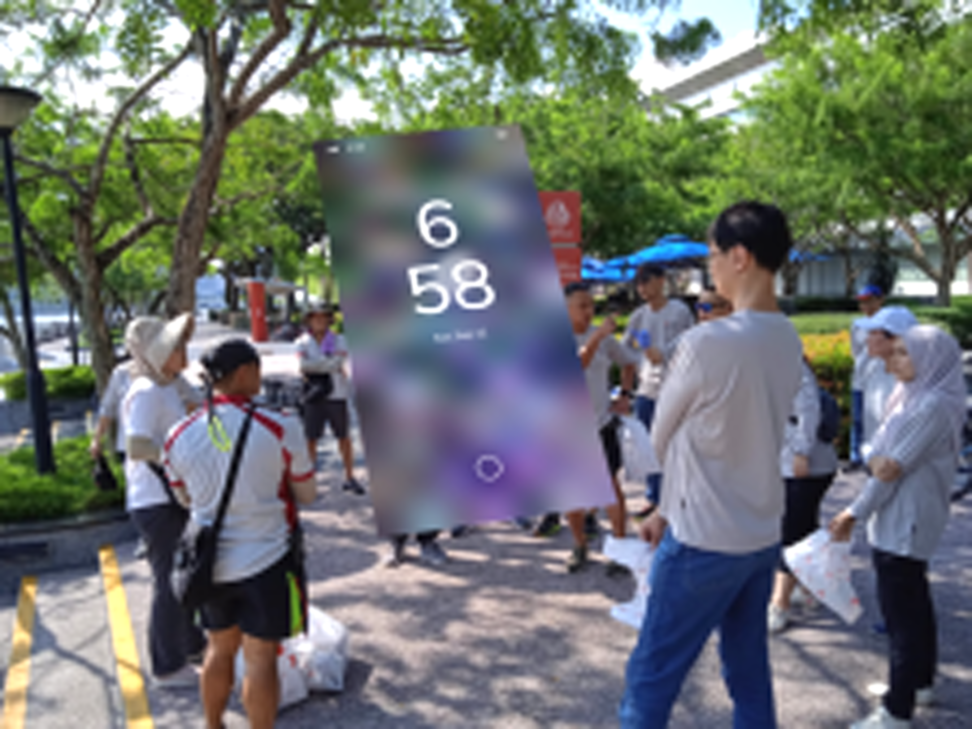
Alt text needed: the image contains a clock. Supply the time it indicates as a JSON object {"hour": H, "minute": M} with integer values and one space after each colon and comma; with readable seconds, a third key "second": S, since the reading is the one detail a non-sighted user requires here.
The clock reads {"hour": 6, "minute": 58}
